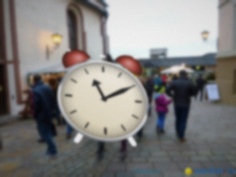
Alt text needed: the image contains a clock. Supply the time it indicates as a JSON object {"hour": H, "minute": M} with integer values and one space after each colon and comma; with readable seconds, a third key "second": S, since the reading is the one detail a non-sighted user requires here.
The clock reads {"hour": 11, "minute": 10}
